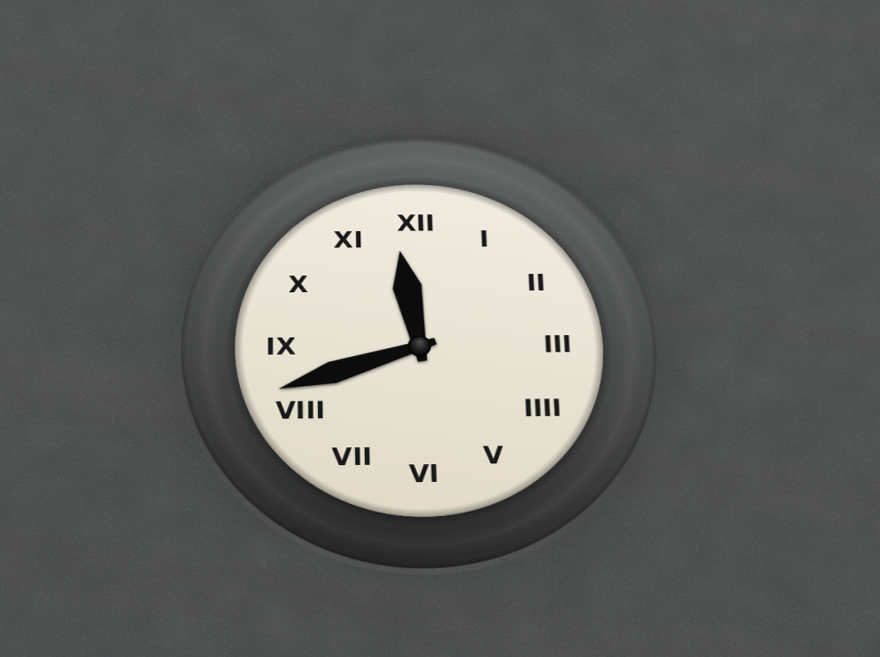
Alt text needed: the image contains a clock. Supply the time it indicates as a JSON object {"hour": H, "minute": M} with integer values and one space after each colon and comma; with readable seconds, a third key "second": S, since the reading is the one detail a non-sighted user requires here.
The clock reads {"hour": 11, "minute": 42}
